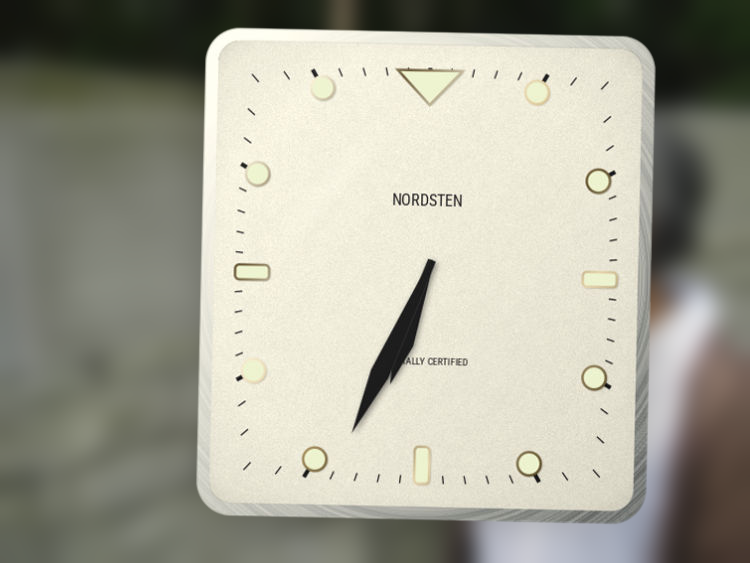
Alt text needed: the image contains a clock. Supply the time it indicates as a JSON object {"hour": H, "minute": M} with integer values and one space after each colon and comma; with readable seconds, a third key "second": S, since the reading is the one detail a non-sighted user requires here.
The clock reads {"hour": 6, "minute": 34}
